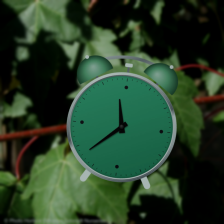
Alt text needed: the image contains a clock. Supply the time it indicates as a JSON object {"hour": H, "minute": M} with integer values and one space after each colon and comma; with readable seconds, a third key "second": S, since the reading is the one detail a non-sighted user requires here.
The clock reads {"hour": 11, "minute": 38}
